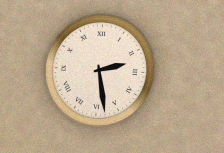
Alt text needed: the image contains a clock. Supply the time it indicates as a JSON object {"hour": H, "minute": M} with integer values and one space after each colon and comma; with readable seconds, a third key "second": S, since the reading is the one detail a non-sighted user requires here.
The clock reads {"hour": 2, "minute": 28}
